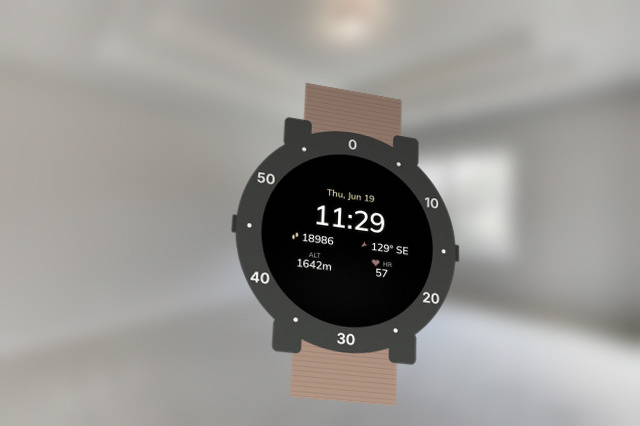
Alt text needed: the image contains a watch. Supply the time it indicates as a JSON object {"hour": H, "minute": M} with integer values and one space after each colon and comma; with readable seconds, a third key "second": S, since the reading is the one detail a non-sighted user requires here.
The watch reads {"hour": 11, "minute": 29}
